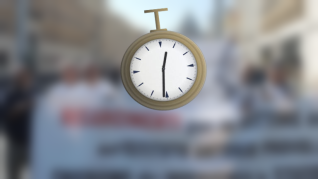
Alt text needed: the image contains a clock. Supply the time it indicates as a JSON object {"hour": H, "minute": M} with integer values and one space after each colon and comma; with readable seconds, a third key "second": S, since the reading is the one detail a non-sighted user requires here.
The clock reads {"hour": 12, "minute": 31}
